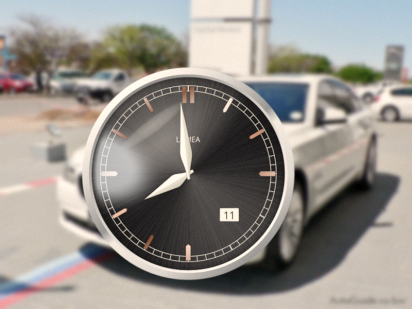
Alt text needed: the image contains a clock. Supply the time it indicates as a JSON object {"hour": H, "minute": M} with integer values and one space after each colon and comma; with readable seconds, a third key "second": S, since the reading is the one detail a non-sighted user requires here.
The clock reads {"hour": 7, "minute": 59}
